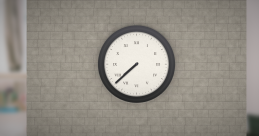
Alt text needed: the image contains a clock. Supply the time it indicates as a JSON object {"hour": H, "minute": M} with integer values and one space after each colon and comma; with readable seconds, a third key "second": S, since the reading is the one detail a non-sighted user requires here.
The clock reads {"hour": 7, "minute": 38}
